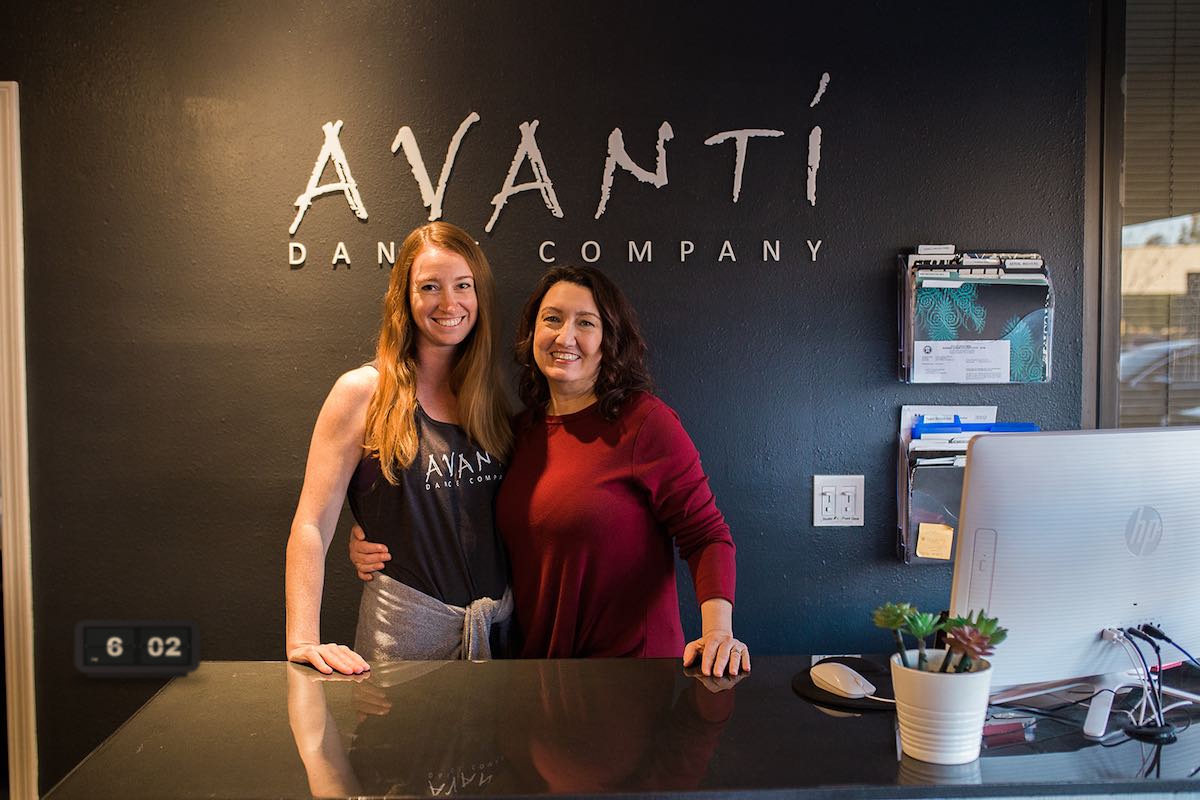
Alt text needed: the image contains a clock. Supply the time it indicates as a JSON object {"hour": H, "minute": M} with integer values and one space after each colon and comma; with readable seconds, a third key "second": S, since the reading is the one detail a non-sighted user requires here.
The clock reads {"hour": 6, "minute": 2}
